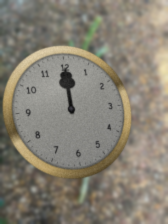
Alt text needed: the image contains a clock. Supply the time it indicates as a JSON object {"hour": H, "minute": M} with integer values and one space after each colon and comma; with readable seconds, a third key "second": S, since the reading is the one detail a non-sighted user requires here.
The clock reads {"hour": 12, "minute": 0}
